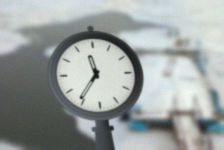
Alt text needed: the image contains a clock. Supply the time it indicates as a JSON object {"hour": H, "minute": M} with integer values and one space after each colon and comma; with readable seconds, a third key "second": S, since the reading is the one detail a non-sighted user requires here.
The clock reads {"hour": 11, "minute": 36}
